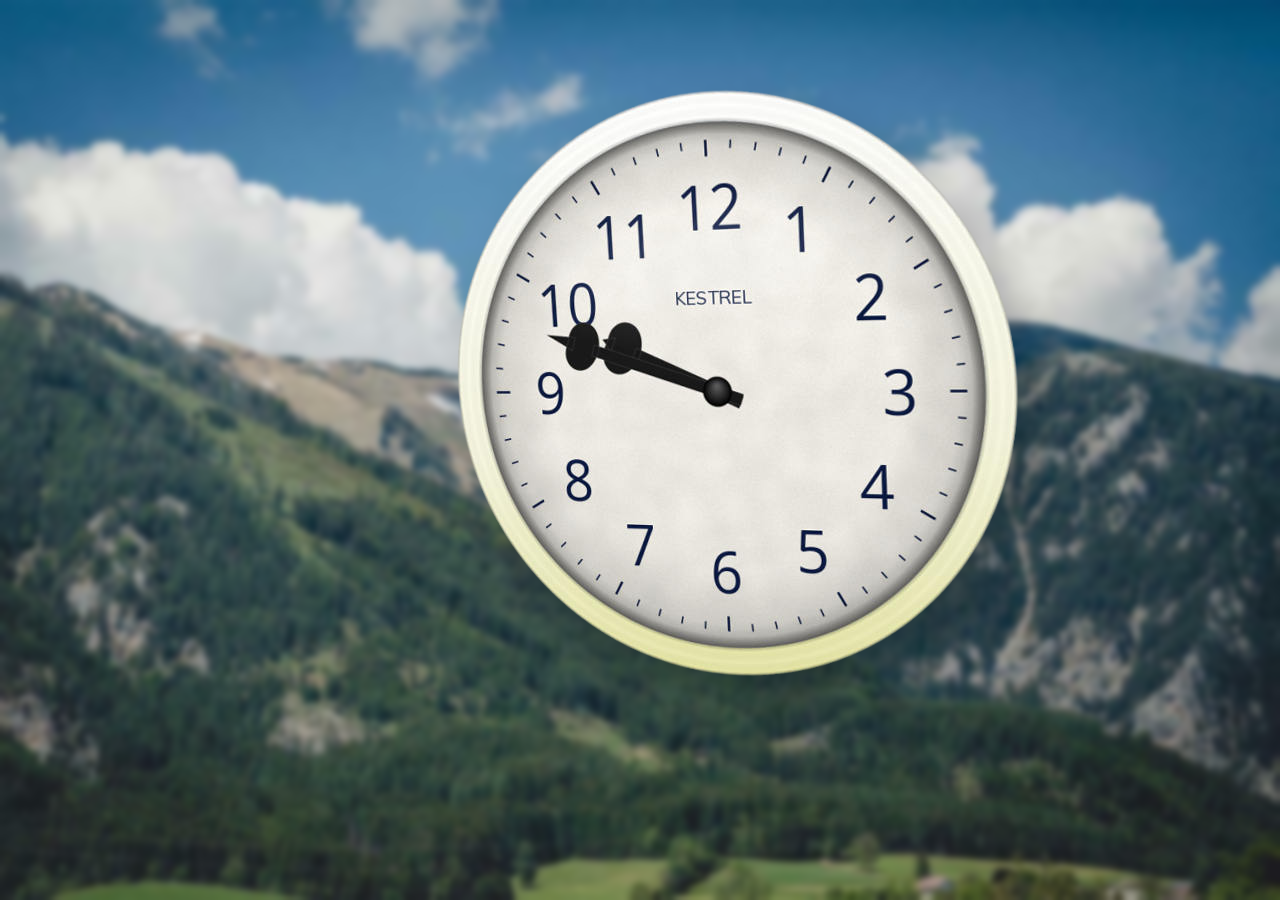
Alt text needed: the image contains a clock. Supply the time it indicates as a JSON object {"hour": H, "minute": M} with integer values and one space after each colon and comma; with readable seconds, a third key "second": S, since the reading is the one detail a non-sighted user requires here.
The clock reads {"hour": 9, "minute": 48}
